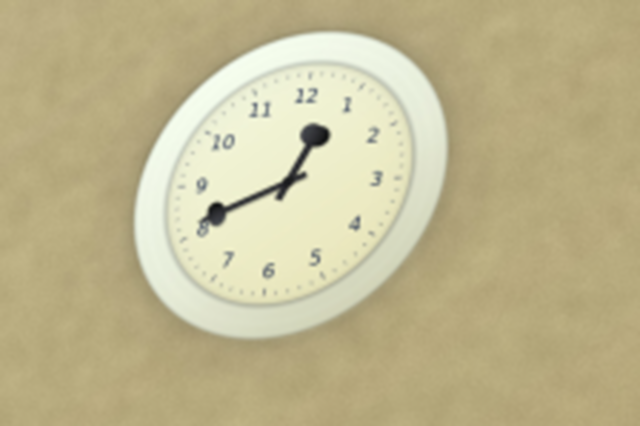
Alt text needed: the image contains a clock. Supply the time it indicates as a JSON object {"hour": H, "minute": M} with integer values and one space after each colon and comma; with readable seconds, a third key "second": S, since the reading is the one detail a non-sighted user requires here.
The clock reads {"hour": 12, "minute": 41}
